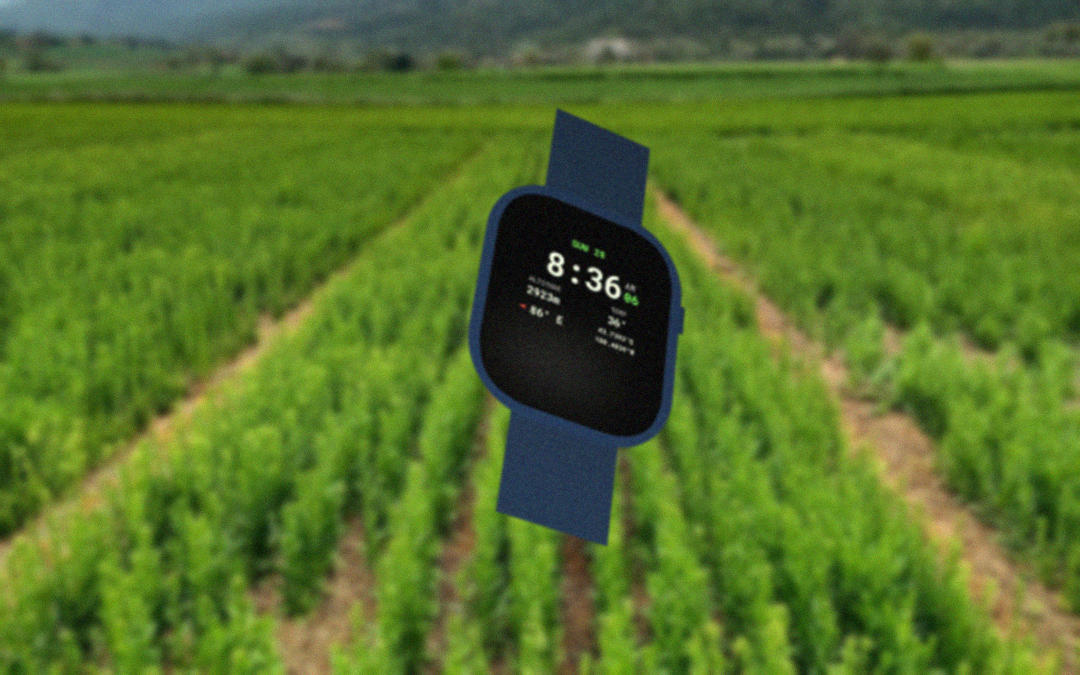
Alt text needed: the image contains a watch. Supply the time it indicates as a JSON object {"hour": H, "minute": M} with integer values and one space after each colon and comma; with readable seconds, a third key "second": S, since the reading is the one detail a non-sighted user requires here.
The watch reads {"hour": 8, "minute": 36}
